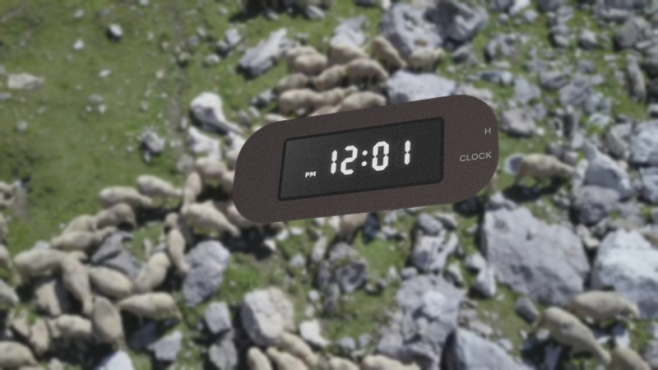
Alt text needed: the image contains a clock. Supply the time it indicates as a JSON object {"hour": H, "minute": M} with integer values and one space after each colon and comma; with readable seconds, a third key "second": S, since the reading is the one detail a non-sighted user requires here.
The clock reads {"hour": 12, "minute": 1}
